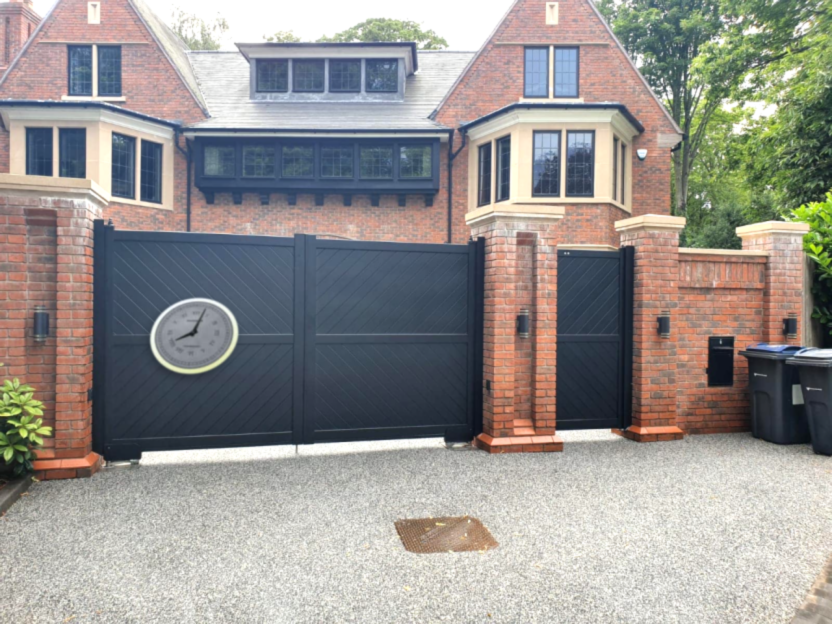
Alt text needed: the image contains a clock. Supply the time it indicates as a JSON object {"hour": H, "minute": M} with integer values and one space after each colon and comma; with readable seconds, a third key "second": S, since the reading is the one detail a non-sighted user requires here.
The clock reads {"hour": 8, "minute": 3}
